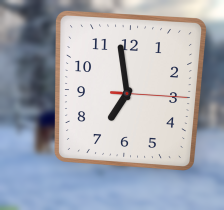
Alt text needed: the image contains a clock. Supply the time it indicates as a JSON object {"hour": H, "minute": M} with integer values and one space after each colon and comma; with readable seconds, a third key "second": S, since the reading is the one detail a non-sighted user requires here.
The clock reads {"hour": 6, "minute": 58, "second": 15}
